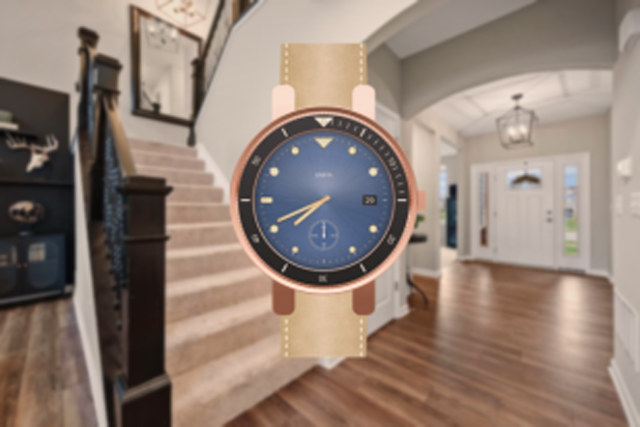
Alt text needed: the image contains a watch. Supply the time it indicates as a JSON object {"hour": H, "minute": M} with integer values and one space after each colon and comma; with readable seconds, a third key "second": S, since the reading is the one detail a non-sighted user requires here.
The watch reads {"hour": 7, "minute": 41}
